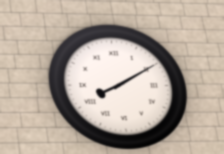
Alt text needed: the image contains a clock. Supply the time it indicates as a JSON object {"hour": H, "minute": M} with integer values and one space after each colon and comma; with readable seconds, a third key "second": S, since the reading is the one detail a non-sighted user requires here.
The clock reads {"hour": 8, "minute": 10}
